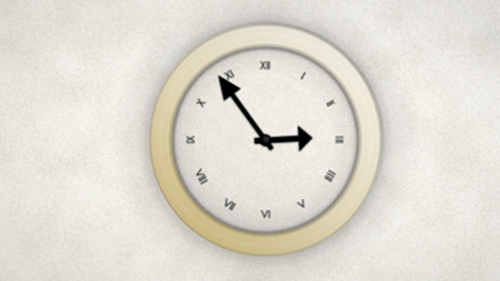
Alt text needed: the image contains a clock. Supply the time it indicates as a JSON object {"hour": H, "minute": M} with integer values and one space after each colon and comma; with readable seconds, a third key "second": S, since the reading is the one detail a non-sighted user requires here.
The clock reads {"hour": 2, "minute": 54}
